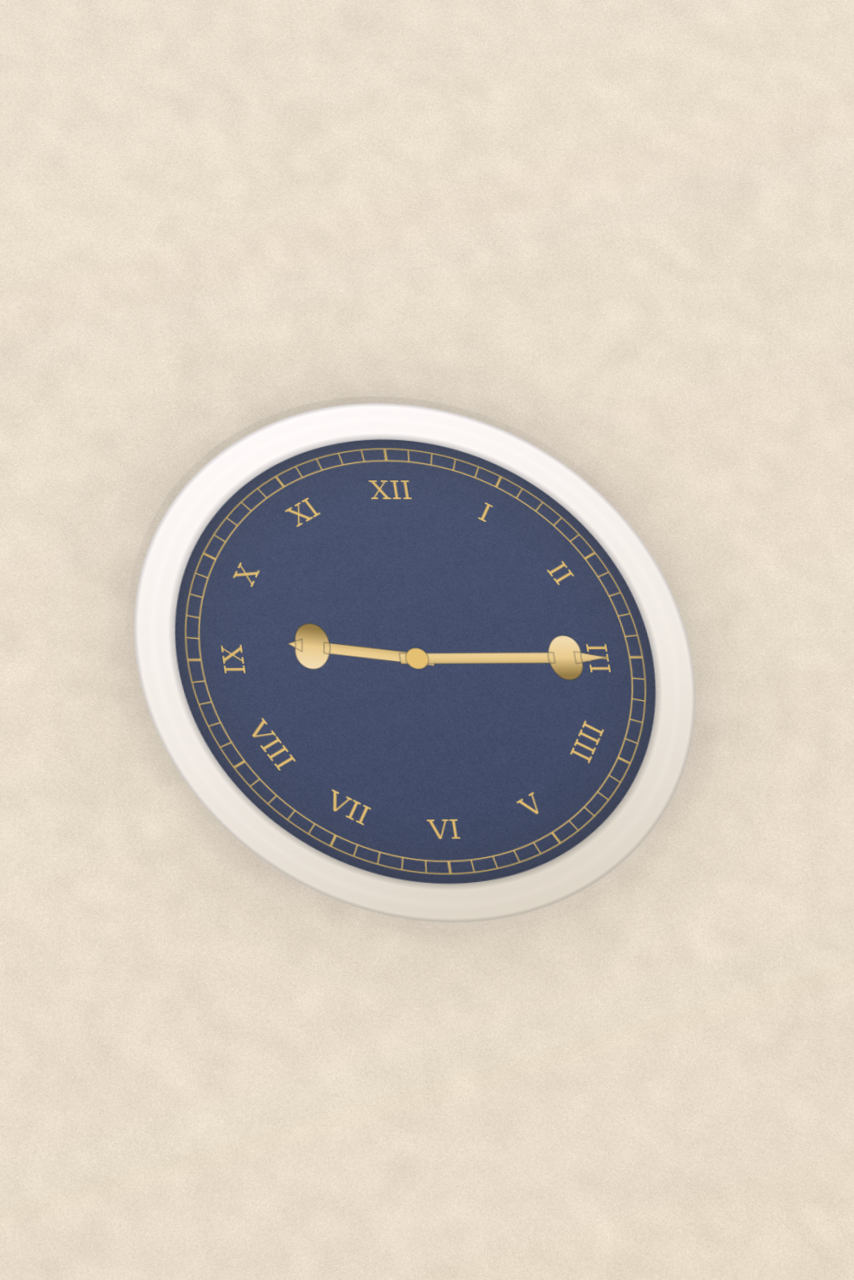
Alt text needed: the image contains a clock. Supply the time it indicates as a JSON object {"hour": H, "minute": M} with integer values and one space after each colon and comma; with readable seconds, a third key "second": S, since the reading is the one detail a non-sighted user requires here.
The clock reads {"hour": 9, "minute": 15}
